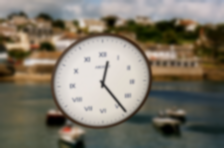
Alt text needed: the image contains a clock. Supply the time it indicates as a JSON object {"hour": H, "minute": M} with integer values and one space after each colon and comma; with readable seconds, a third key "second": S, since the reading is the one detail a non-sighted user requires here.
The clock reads {"hour": 12, "minute": 24}
